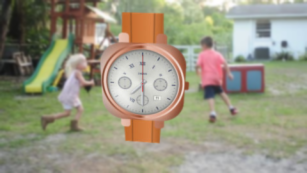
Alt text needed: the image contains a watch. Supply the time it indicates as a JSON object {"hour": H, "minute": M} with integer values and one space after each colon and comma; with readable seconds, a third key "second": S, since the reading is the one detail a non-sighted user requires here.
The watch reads {"hour": 7, "minute": 30}
